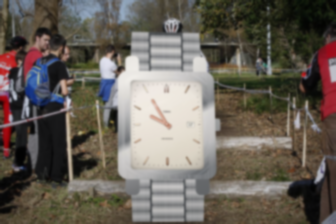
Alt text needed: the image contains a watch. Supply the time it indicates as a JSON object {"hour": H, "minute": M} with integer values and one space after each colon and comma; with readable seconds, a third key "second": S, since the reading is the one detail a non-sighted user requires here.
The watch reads {"hour": 9, "minute": 55}
